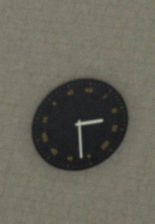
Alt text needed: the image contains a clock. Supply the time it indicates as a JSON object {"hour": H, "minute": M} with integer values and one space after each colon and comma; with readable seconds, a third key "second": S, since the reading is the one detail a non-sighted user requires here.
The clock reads {"hour": 2, "minute": 27}
